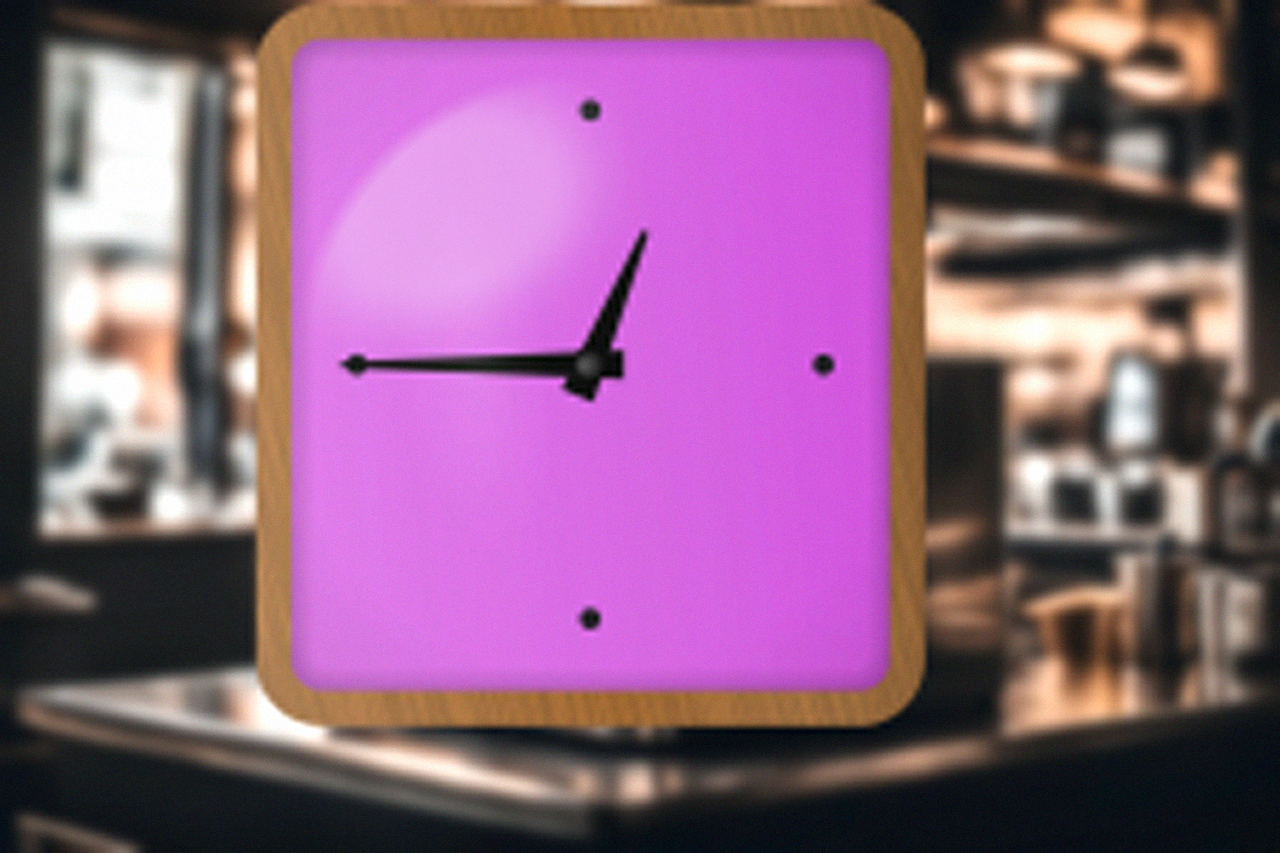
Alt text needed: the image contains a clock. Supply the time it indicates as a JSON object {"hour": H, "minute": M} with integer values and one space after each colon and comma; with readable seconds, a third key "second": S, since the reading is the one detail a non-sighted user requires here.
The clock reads {"hour": 12, "minute": 45}
